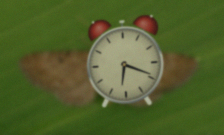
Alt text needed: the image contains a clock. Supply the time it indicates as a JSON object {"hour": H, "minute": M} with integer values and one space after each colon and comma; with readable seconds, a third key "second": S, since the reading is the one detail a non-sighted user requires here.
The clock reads {"hour": 6, "minute": 19}
